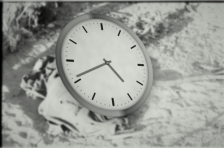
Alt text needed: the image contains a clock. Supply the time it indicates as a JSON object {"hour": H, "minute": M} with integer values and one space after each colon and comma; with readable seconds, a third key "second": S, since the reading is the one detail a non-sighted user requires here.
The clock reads {"hour": 4, "minute": 41}
